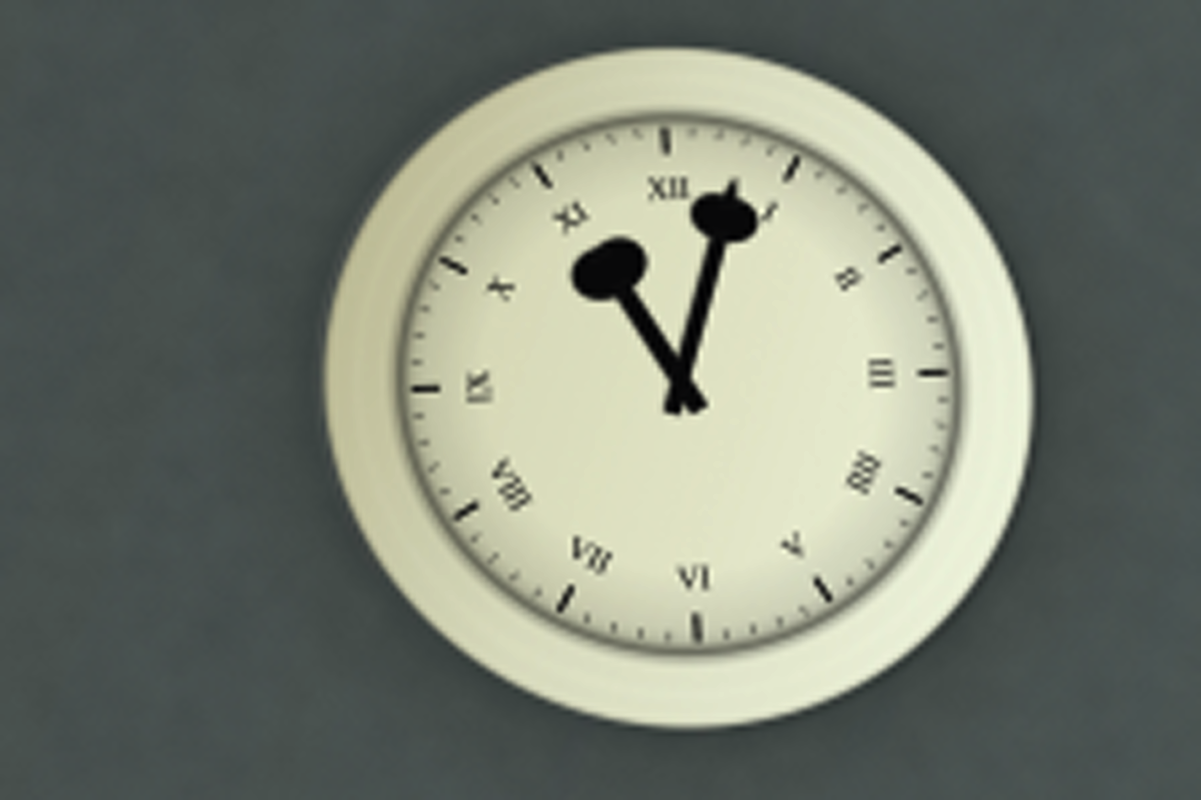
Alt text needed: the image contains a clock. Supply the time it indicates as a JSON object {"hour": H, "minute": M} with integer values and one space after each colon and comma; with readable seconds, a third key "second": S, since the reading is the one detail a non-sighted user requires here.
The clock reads {"hour": 11, "minute": 3}
